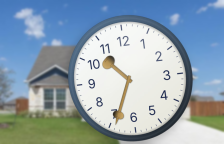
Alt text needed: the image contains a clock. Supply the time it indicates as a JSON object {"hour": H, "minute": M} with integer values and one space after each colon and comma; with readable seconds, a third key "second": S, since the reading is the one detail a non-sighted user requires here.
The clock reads {"hour": 10, "minute": 34}
